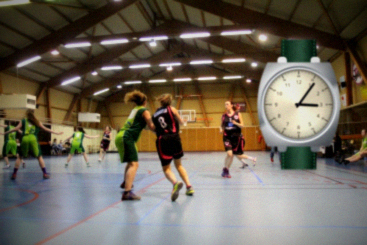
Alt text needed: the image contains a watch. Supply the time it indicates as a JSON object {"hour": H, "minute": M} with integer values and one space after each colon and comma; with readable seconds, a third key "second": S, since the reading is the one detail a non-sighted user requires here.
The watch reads {"hour": 3, "minute": 6}
